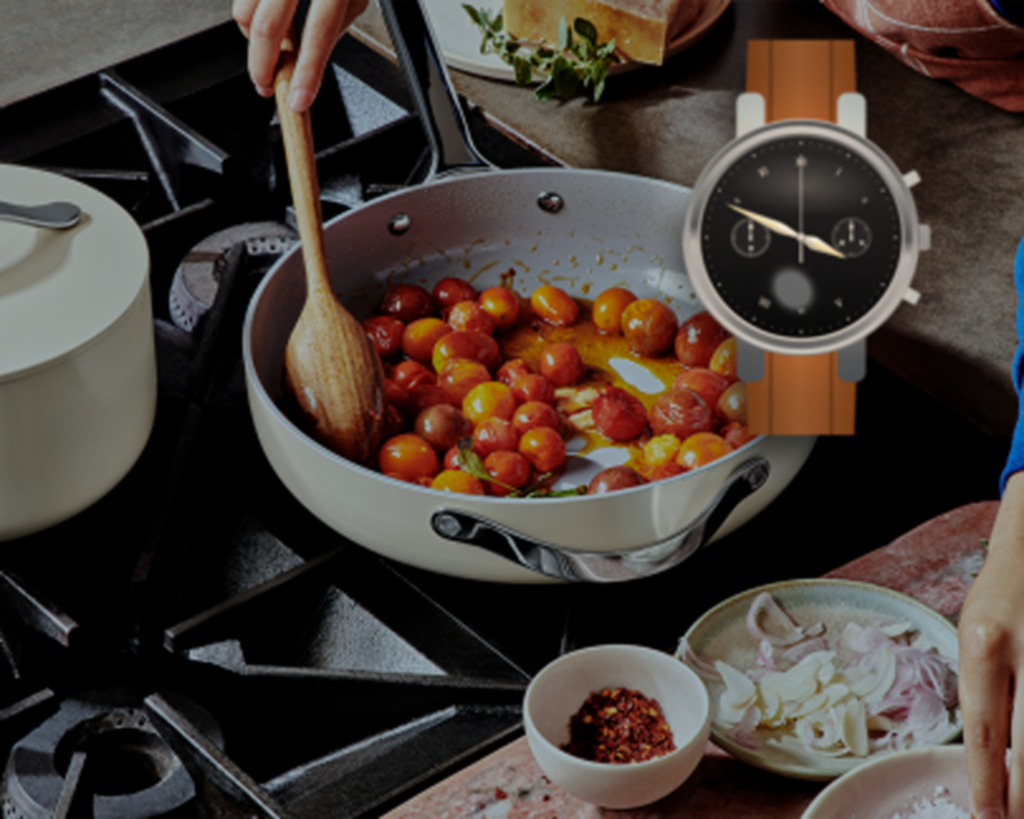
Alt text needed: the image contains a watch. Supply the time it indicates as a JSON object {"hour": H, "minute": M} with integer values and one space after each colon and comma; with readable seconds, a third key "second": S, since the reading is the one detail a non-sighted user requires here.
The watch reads {"hour": 3, "minute": 49}
